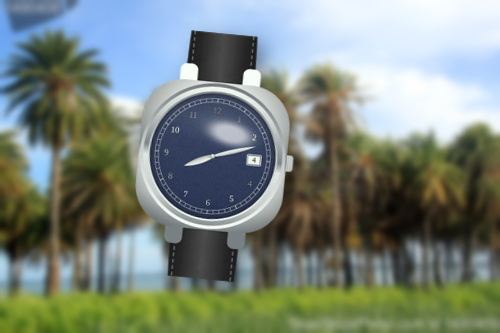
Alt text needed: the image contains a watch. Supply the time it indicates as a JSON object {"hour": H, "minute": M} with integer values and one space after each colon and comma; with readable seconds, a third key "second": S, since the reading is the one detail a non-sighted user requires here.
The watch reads {"hour": 8, "minute": 12}
